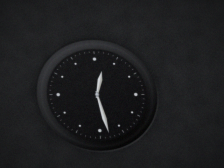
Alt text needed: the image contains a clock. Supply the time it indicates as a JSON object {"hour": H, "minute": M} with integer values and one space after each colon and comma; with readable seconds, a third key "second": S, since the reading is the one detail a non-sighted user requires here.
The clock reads {"hour": 12, "minute": 28}
